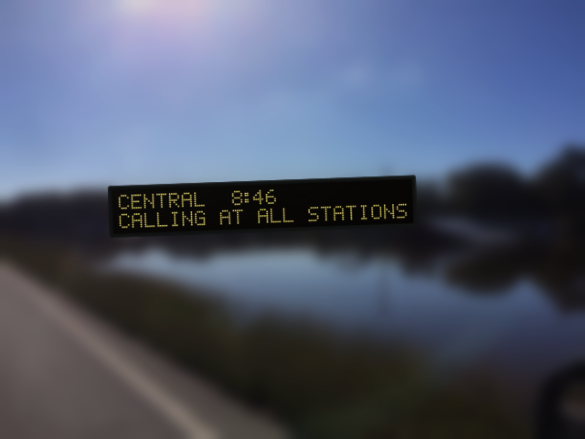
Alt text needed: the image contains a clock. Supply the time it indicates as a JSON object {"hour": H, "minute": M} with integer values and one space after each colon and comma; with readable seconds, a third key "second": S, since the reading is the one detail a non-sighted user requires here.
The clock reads {"hour": 8, "minute": 46}
